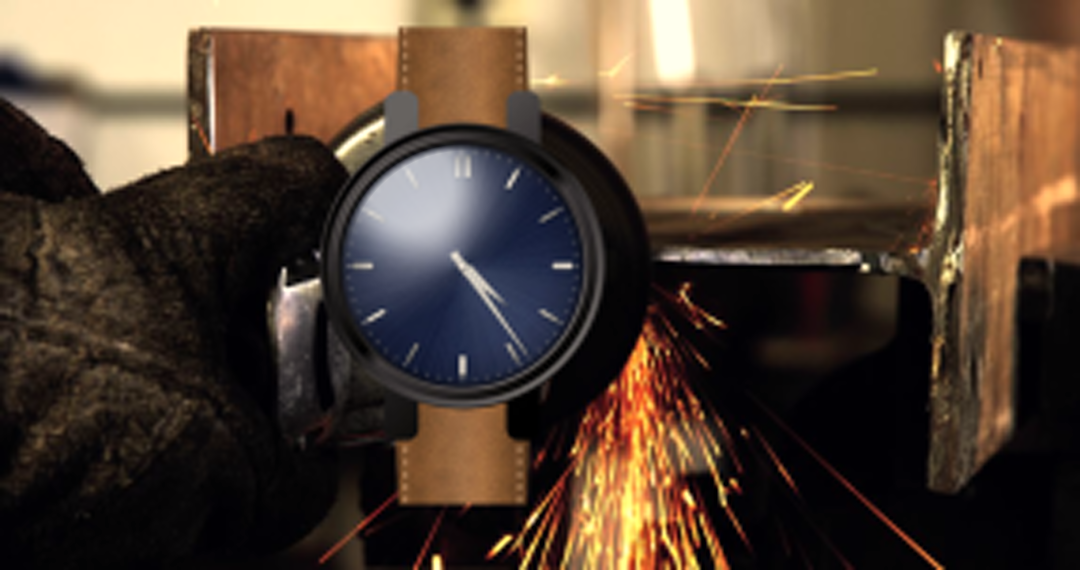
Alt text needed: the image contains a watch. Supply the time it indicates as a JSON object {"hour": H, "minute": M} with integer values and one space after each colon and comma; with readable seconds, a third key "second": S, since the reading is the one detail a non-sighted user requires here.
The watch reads {"hour": 4, "minute": 24}
